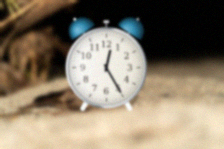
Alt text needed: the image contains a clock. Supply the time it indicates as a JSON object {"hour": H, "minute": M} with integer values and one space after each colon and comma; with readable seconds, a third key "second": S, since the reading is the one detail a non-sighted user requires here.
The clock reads {"hour": 12, "minute": 25}
